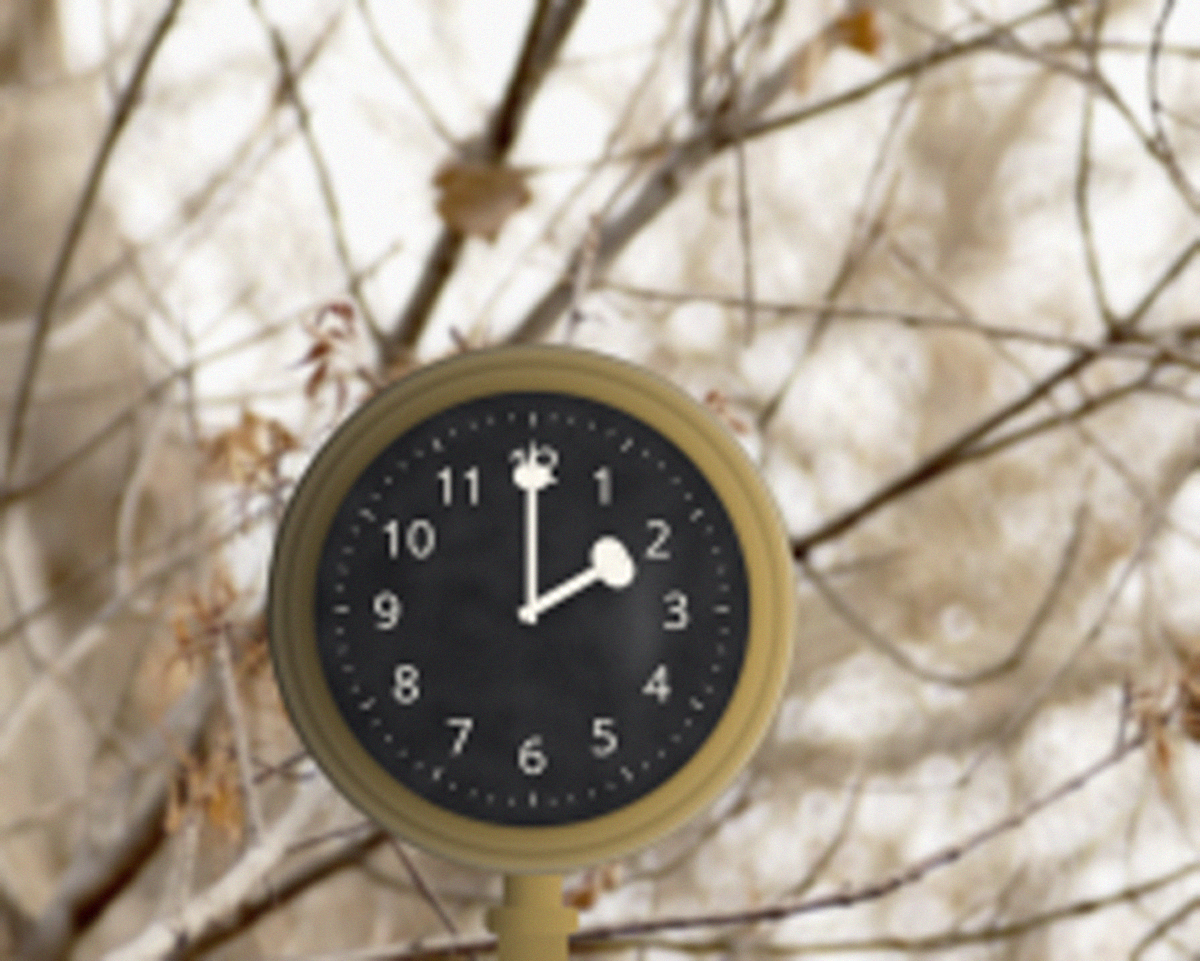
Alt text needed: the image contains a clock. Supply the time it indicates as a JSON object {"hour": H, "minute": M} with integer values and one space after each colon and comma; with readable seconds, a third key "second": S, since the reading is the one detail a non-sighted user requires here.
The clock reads {"hour": 2, "minute": 0}
